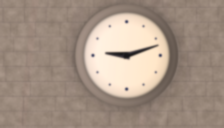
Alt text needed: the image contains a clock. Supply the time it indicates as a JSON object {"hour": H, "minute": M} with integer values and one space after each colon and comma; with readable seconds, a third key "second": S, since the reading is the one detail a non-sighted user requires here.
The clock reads {"hour": 9, "minute": 12}
